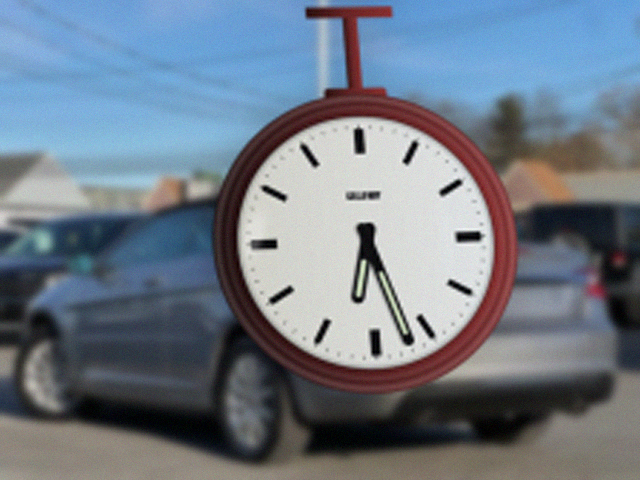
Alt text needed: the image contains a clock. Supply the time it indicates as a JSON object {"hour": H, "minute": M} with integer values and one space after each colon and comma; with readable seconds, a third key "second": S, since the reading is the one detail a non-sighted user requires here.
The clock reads {"hour": 6, "minute": 27}
